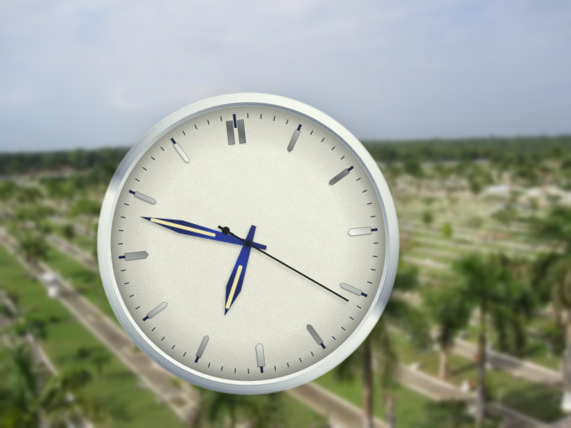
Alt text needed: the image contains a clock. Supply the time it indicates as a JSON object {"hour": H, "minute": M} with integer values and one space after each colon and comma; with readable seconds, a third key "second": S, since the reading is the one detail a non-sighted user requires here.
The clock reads {"hour": 6, "minute": 48, "second": 21}
